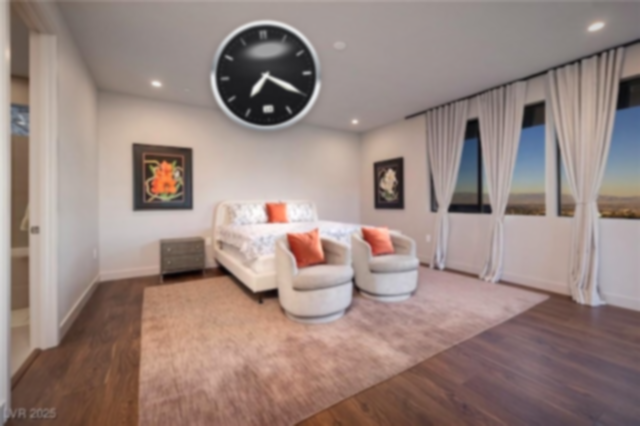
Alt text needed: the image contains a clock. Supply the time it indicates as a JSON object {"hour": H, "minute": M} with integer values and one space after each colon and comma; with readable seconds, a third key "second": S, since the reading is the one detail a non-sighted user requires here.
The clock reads {"hour": 7, "minute": 20}
